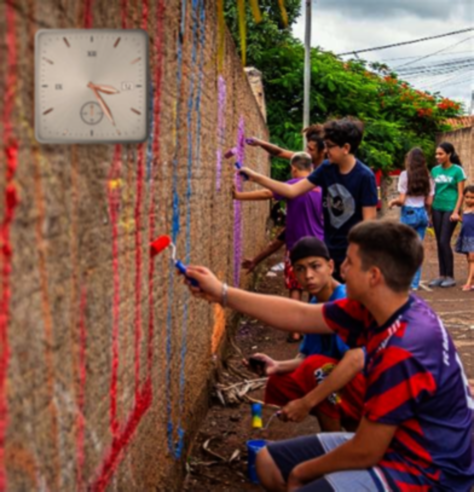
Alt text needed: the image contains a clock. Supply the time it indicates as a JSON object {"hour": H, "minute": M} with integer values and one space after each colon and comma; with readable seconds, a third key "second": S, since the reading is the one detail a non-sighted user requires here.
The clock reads {"hour": 3, "minute": 25}
